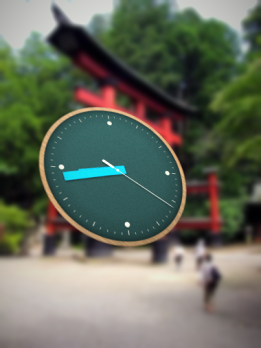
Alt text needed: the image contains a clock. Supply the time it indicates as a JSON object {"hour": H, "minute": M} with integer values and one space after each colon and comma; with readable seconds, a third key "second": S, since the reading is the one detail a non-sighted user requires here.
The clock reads {"hour": 8, "minute": 43, "second": 21}
